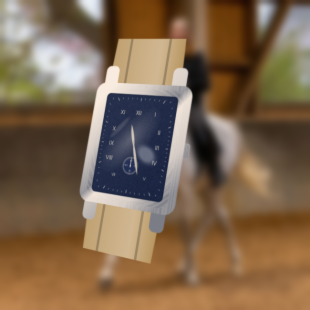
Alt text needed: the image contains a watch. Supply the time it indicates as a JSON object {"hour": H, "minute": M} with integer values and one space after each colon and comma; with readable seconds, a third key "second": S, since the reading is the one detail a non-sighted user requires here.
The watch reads {"hour": 11, "minute": 27}
